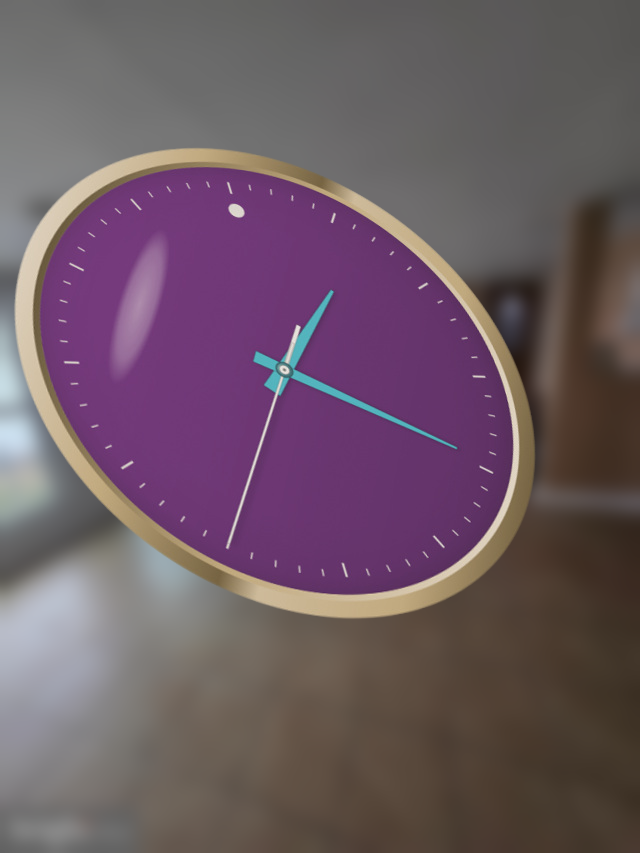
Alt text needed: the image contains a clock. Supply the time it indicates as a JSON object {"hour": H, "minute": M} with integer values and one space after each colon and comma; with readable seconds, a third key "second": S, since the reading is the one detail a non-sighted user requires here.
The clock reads {"hour": 1, "minute": 19, "second": 35}
